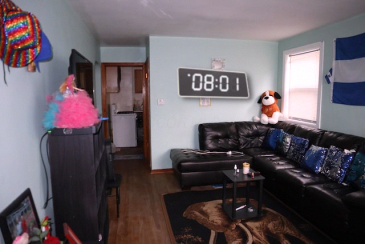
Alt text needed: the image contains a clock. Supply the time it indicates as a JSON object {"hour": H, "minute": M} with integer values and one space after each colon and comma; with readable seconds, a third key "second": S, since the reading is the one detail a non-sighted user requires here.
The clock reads {"hour": 8, "minute": 1}
